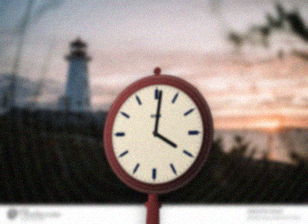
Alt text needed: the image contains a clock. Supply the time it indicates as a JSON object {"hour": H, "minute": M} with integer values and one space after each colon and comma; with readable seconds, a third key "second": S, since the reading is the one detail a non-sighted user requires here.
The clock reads {"hour": 4, "minute": 1}
